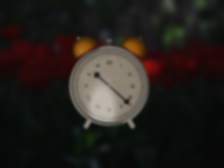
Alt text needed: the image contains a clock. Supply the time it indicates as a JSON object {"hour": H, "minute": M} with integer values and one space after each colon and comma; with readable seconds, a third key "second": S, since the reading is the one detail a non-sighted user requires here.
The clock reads {"hour": 10, "minute": 22}
